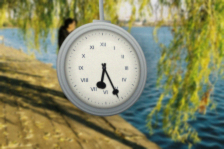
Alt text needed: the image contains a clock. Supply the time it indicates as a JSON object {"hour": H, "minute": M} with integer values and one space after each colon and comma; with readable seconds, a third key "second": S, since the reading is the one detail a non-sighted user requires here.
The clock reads {"hour": 6, "minute": 26}
